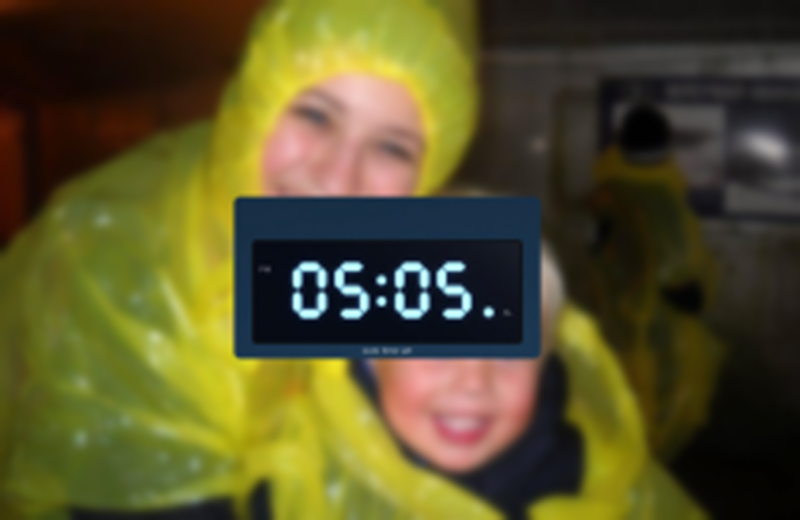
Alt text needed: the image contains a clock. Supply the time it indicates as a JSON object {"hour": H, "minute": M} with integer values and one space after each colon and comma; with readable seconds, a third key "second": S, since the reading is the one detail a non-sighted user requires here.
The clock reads {"hour": 5, "minute": 5}
